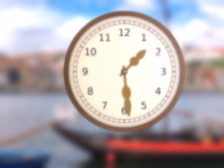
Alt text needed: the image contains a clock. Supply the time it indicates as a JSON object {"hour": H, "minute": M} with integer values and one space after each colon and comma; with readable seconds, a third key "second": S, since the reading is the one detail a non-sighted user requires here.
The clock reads {"hour": 1, "minute": 29}
